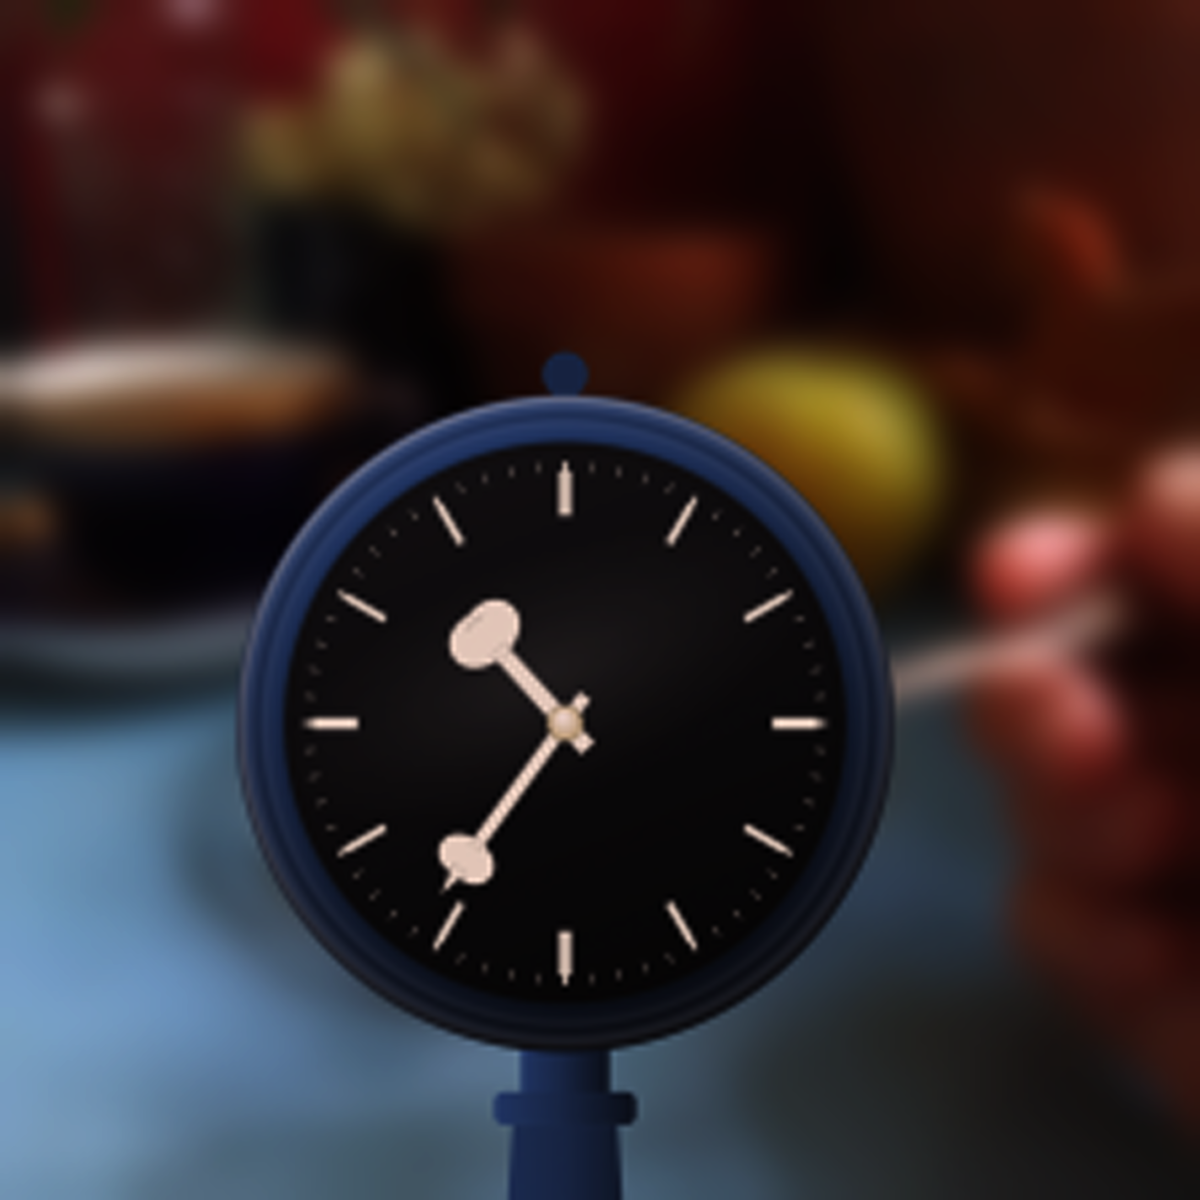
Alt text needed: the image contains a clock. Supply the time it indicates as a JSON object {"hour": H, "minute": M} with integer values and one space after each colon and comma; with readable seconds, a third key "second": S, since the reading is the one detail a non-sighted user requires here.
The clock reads {"hour": 10, "minute": 36}
